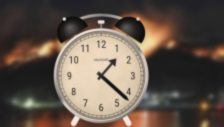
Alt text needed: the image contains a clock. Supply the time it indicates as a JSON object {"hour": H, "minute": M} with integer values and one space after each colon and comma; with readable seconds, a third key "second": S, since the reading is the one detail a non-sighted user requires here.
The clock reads {"hour": 1, "minute": 22}
